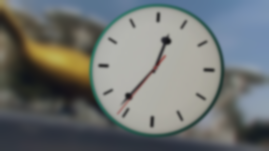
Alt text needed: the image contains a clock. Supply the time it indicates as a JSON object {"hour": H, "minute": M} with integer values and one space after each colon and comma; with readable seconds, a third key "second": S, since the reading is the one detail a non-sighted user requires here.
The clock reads {"hour": 12, "minute": 36, "second": 36}
